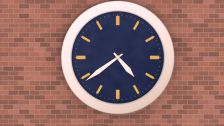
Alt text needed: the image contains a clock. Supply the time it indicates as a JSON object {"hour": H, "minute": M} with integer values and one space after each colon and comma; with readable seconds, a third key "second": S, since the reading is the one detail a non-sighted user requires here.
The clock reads {"hour": 4, "minute": 39}
